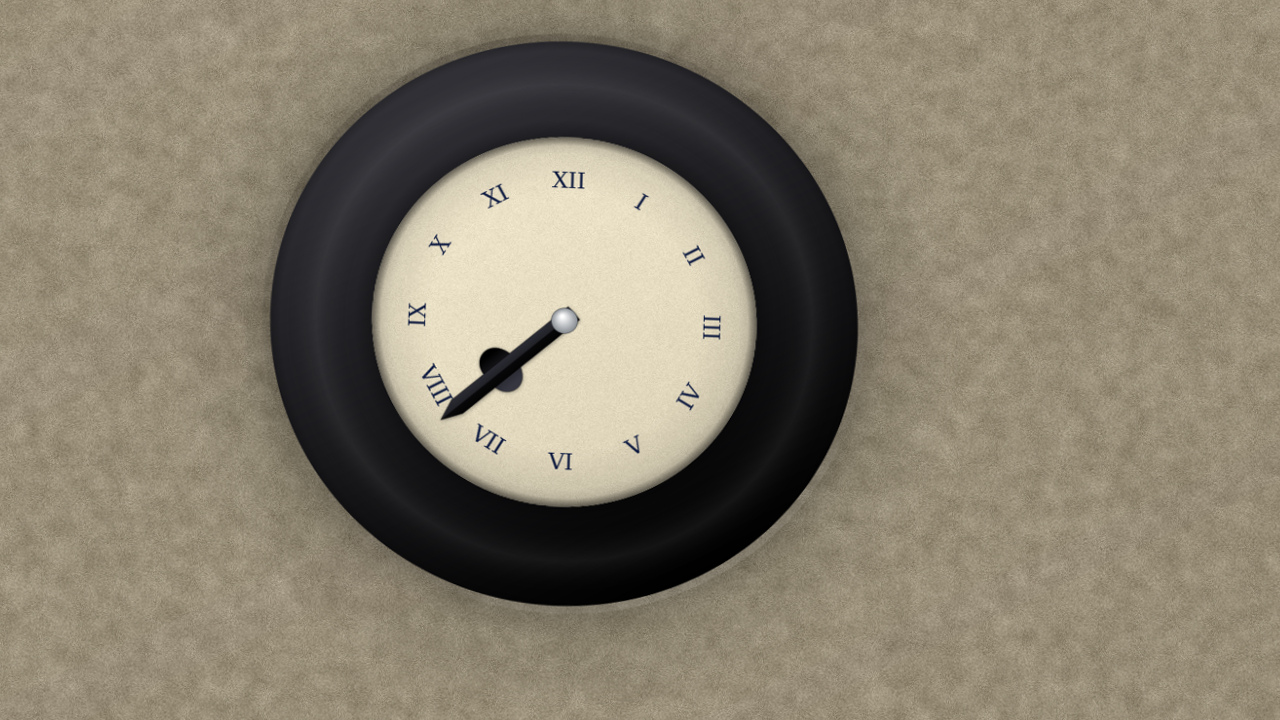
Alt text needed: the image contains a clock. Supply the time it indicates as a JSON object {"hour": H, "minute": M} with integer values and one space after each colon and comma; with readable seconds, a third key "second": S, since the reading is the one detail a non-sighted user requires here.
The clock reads {"hour": 7, "minute": 38}
